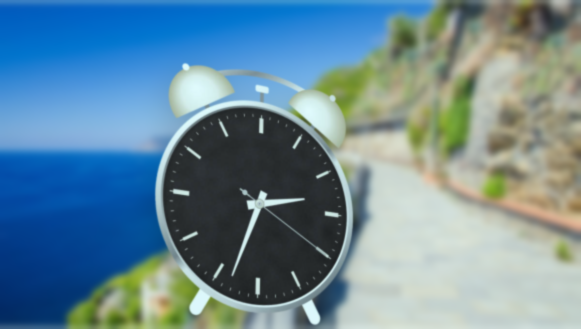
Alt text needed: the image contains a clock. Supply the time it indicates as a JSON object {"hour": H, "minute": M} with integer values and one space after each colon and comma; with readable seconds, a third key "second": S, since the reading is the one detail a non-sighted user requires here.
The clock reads {"hour": 2, "minute": 33, "second": 20}
